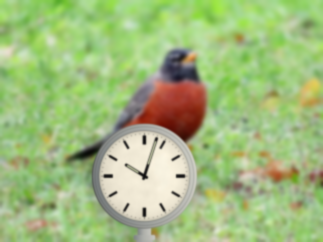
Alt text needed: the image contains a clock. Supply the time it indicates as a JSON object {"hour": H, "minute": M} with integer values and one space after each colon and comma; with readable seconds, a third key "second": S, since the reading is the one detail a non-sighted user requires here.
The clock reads {"hour": 10, "minute": 3}
